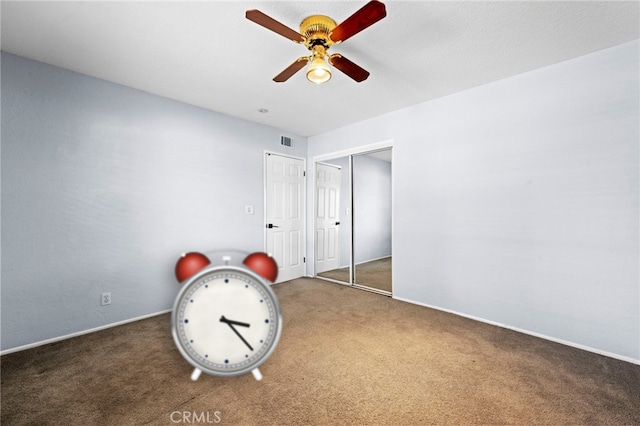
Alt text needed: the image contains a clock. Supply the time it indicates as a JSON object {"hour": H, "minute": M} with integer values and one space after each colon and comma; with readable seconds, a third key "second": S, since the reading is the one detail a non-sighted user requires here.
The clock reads {"hour": 3, "minute": 23}
